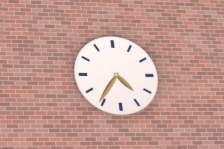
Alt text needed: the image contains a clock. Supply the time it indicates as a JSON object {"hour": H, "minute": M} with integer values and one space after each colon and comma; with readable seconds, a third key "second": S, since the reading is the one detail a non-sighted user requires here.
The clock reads {"hour": 4, "minute": 36}
